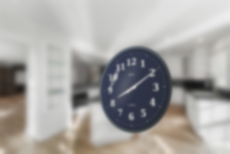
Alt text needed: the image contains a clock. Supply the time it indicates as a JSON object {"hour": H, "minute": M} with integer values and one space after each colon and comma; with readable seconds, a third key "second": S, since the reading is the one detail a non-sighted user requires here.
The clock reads {"hour": 8, "minute": 10}
